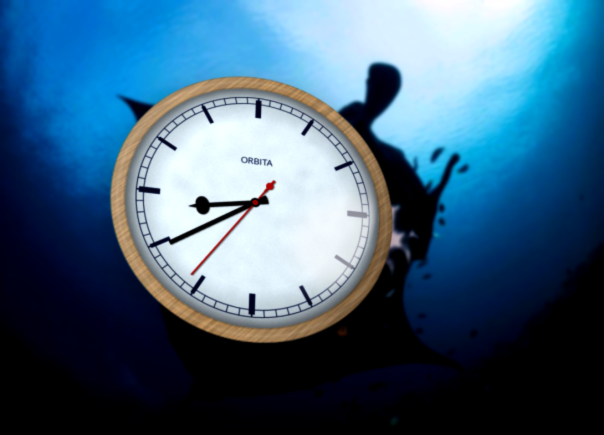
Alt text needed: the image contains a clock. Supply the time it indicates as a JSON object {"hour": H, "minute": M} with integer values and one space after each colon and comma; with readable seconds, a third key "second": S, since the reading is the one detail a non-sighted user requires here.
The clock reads {"hour": 8, "minute": 39, "second": 36}
